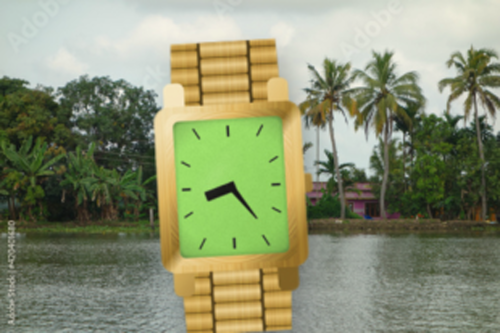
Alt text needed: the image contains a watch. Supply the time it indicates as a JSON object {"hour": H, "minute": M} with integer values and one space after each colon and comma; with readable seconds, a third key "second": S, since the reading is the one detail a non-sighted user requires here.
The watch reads {"hour": 8, "minute": 24}
